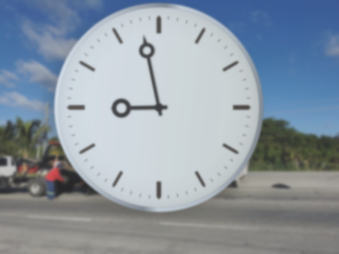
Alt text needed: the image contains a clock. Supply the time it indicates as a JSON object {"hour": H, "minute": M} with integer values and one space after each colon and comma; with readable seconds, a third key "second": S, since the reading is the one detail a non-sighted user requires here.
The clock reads {"hour": 8, "minute": 58}
